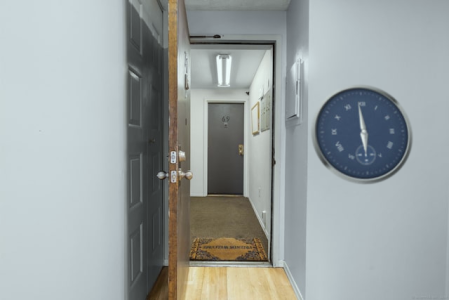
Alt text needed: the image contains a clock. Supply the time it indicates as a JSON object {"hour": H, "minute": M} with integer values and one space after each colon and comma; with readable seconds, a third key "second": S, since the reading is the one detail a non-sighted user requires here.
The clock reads {"hour": 5, "minute": 59}
